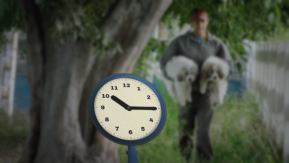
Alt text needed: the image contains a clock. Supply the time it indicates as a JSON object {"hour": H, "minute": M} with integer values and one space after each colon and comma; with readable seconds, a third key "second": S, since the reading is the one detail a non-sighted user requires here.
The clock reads {"hour": 10, "minute": 15}
